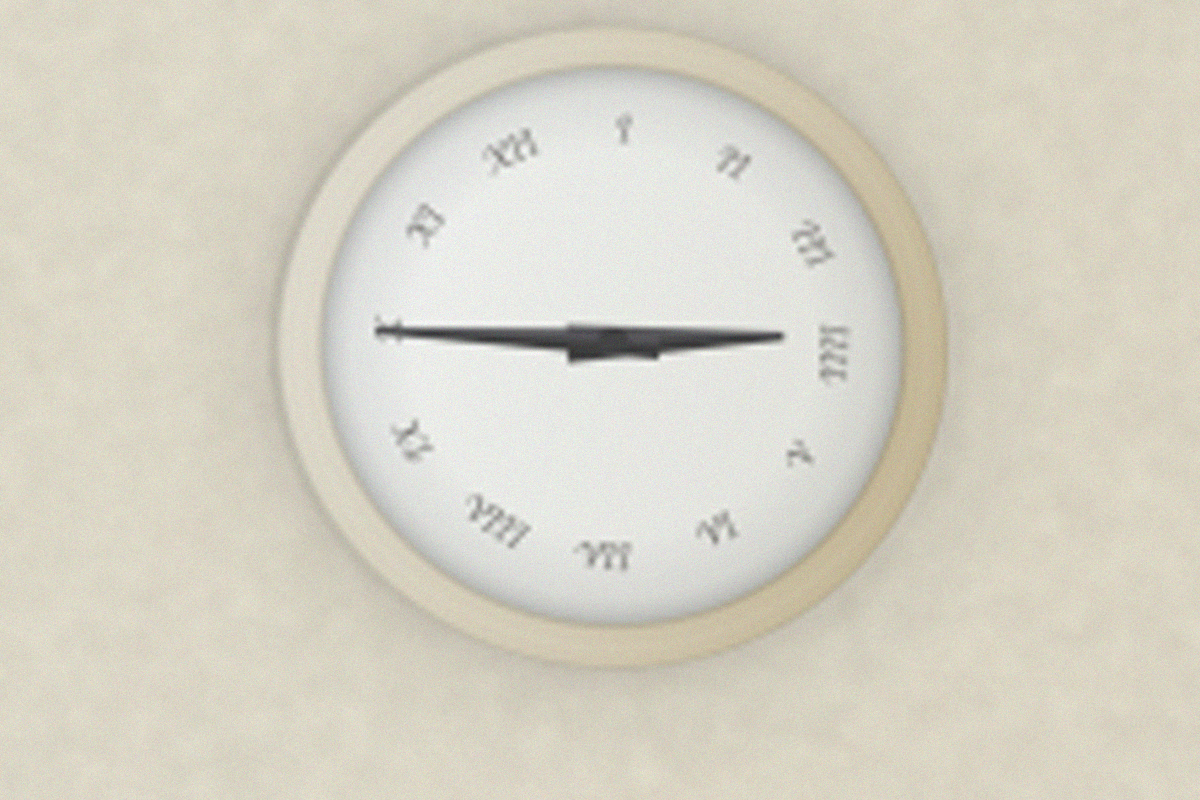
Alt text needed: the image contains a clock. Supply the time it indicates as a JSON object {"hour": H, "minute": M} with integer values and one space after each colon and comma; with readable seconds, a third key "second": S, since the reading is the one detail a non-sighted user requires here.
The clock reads {"hour": 3, "minute": 50}
